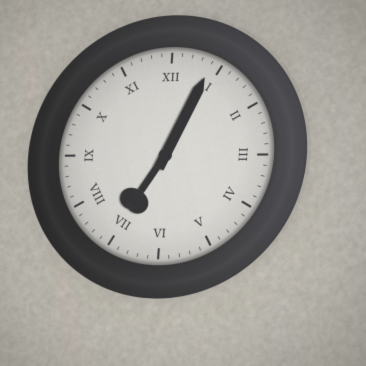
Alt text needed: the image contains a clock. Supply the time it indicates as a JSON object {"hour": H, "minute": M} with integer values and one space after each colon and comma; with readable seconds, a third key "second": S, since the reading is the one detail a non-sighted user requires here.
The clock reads {"hour": 7, "minute": 4}
